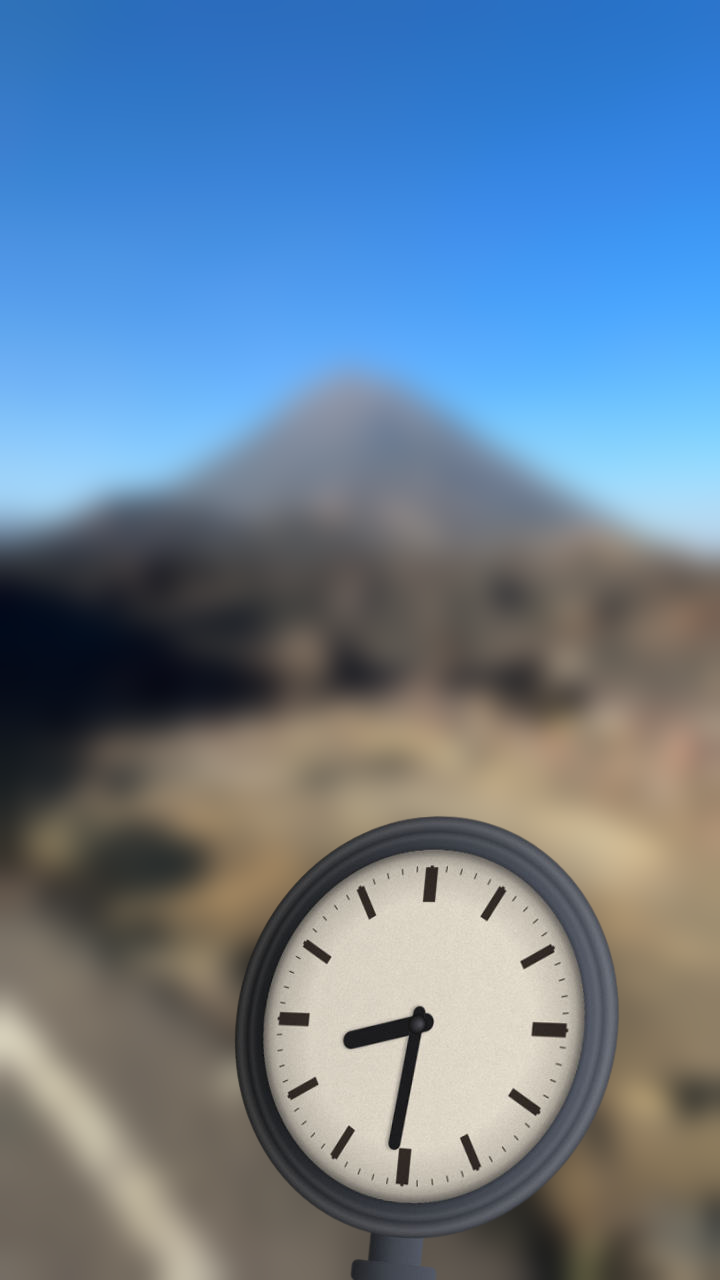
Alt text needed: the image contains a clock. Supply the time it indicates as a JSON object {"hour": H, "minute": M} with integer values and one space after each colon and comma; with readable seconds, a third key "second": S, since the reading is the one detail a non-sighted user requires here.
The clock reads {"hour": 8, "minute": 31}
